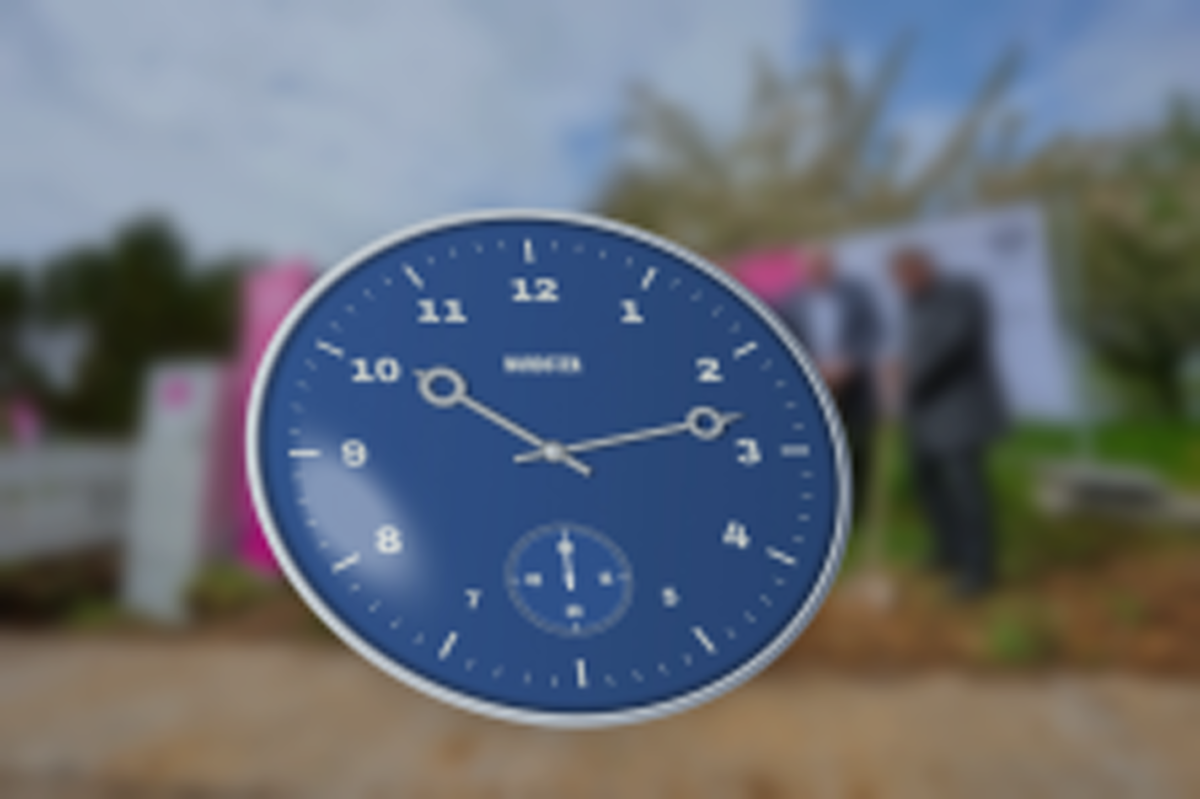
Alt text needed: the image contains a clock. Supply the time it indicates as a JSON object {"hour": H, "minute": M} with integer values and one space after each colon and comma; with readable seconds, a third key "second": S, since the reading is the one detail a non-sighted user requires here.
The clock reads {"hour": 10, "minute": 13}
